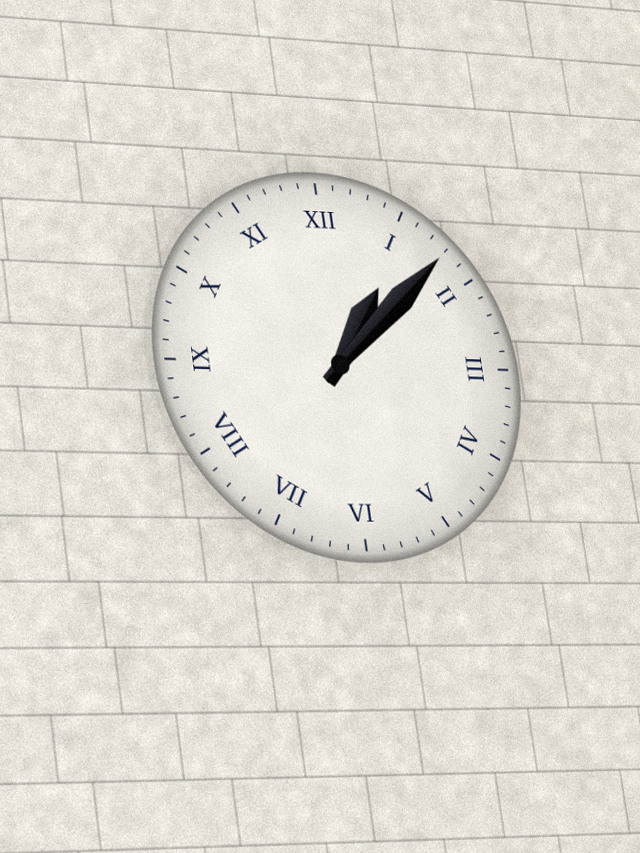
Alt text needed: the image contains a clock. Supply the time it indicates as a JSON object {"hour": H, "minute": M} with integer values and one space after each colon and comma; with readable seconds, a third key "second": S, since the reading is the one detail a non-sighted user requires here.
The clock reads {"hour": 1, "minute": 8}
